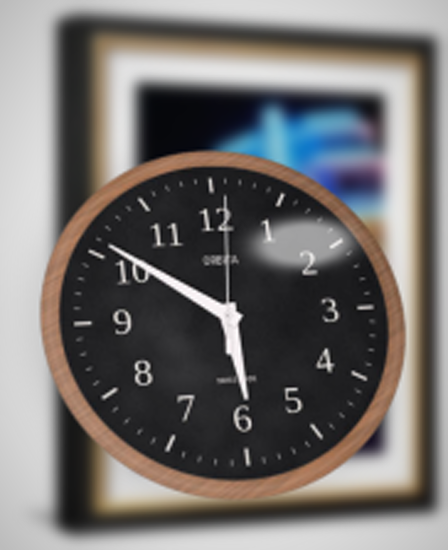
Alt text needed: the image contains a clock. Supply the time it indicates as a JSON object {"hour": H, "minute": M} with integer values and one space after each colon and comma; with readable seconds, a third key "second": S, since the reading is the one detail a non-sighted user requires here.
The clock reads {"hour": 5, "minute": 51, "second": 1}
